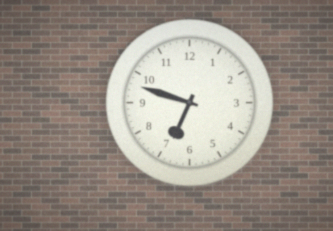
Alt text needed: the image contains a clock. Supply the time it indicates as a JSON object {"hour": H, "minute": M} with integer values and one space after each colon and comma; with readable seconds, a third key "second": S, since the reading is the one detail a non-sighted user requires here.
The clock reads {"hour": 6, "minute": 48}
